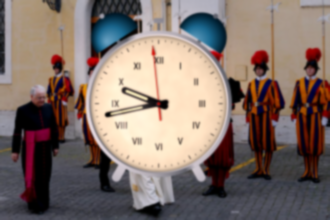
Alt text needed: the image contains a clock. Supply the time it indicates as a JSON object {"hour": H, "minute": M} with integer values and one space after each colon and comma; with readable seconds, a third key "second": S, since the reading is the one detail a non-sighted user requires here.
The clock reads {"hour": 9, "minute": 42, "second": 59}
